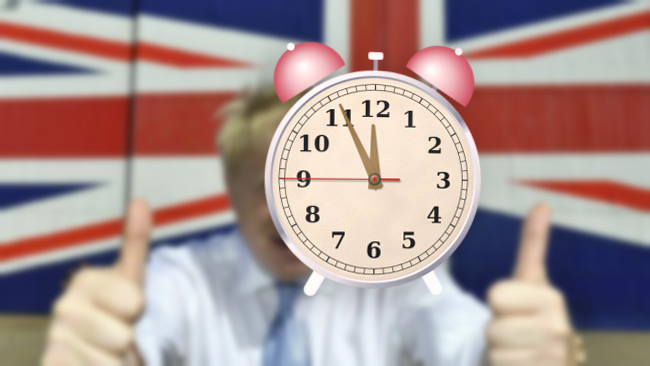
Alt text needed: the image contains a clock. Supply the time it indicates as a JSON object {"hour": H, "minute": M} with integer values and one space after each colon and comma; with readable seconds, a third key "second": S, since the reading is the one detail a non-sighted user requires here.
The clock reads {"hour": 11, "minute": 55, "second": 45}
